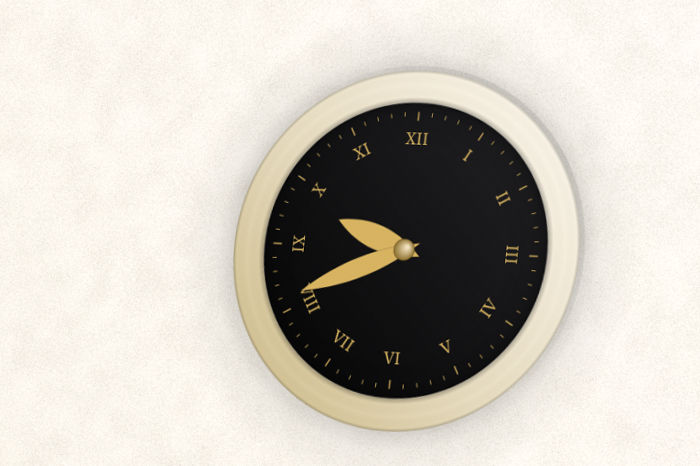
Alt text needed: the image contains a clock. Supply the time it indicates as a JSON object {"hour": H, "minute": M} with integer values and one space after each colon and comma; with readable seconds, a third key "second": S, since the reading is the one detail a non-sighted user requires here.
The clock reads {"hour": 9, "minute": 41}
